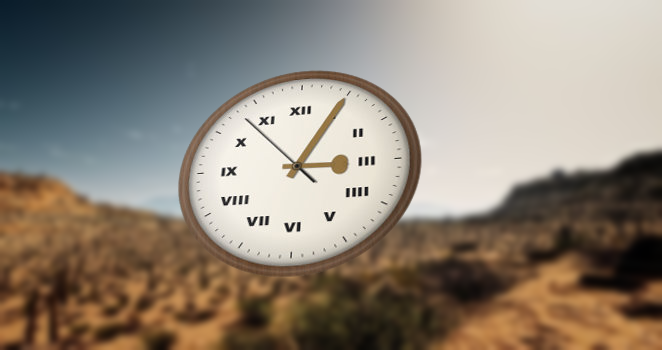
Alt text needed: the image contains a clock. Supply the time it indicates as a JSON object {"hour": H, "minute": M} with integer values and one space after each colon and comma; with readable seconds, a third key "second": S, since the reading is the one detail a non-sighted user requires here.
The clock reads {"hour": 3, "minute": 4, "second": 53}
